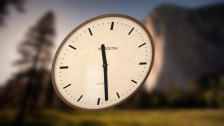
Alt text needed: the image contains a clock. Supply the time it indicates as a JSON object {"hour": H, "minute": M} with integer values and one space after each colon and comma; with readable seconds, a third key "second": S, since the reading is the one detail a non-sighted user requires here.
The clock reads {"hour": 11, "minute": 28}
